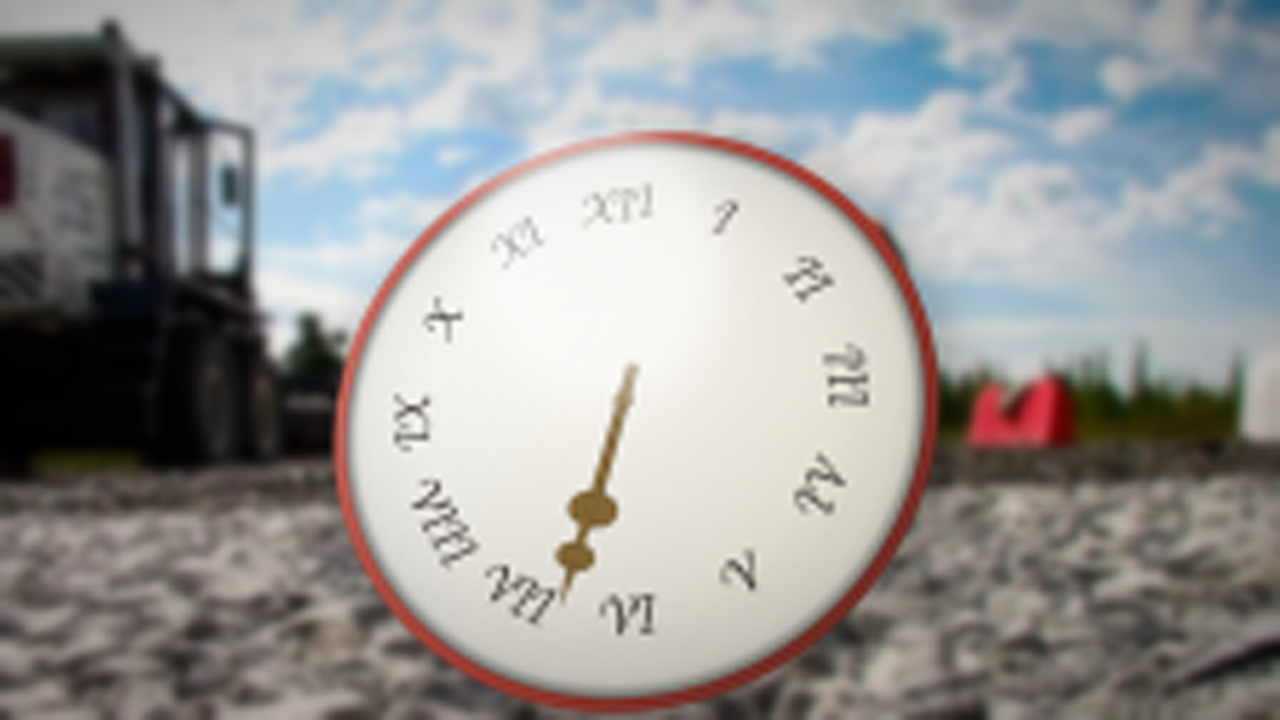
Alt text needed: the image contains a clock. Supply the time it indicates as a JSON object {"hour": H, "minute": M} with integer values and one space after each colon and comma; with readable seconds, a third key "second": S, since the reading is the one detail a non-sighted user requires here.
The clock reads {"hour": 6, "minute": 33}
